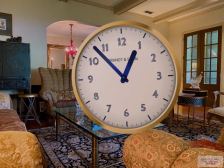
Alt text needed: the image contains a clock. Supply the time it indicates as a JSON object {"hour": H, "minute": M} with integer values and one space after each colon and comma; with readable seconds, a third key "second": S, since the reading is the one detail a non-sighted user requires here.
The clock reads {"hour": 12, "minute": 53}
